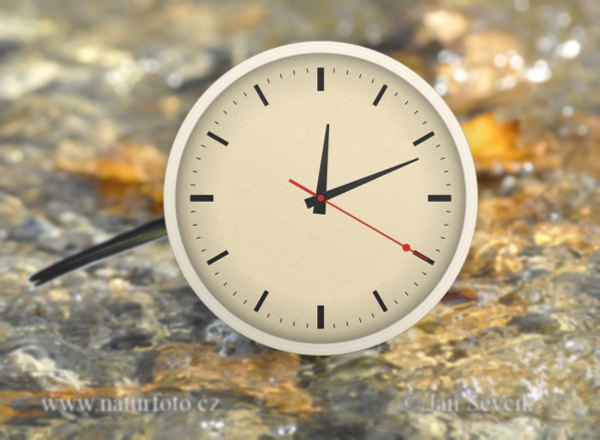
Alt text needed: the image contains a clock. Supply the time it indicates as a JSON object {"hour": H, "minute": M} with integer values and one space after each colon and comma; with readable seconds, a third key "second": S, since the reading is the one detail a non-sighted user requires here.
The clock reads {"hour": 12, "minute": 11, "second": 20}
